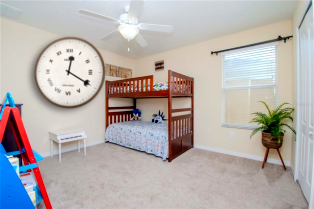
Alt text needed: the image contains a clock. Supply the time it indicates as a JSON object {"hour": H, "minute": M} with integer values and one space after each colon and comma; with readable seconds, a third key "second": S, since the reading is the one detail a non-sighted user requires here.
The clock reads {"hour": 12, "minute": 20}
